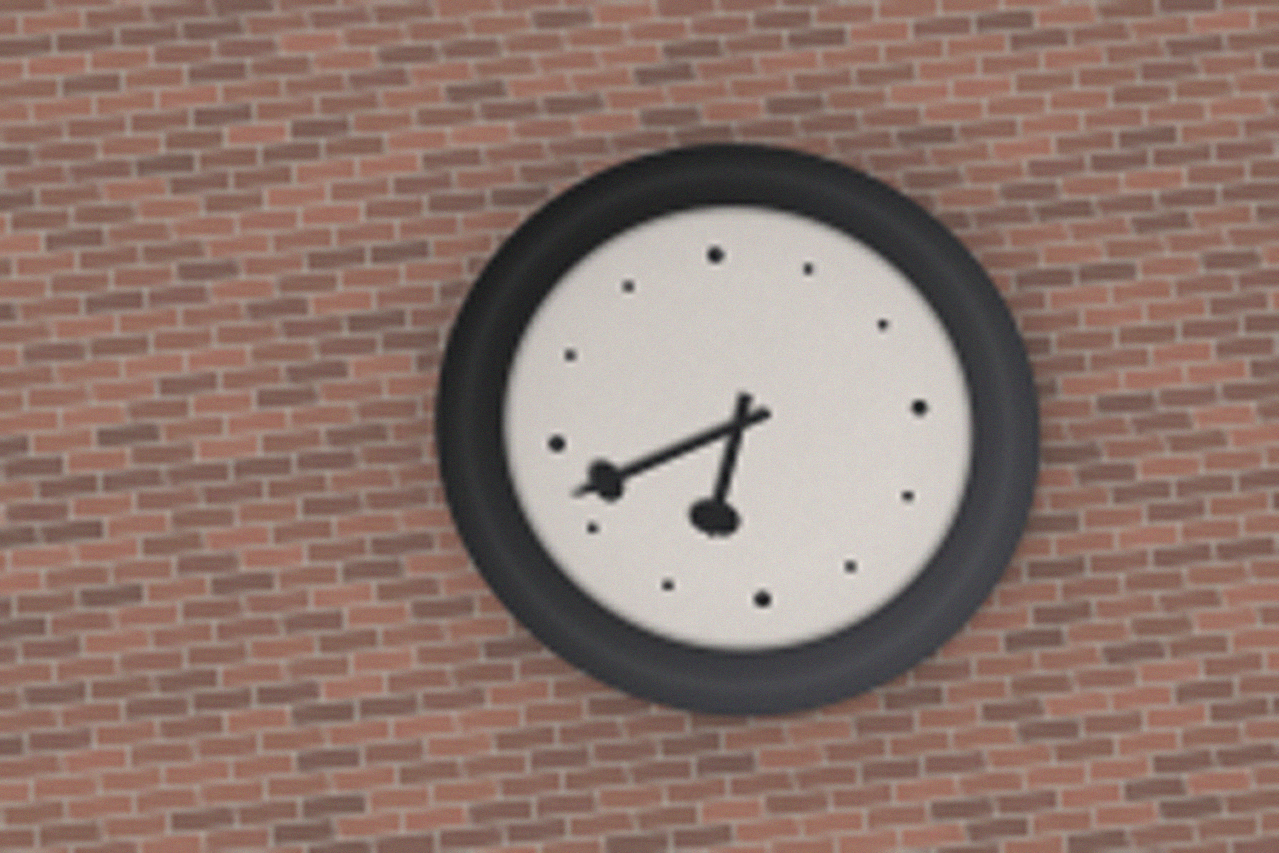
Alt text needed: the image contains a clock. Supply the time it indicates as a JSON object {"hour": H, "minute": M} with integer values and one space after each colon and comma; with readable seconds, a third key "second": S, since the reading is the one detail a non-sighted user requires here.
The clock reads {"hour": 6, "minute": 42}
